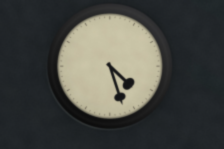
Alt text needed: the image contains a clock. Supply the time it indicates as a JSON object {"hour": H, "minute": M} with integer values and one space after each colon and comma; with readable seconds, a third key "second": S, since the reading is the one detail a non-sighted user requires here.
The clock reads {"hour": 4, "minute": 27}
